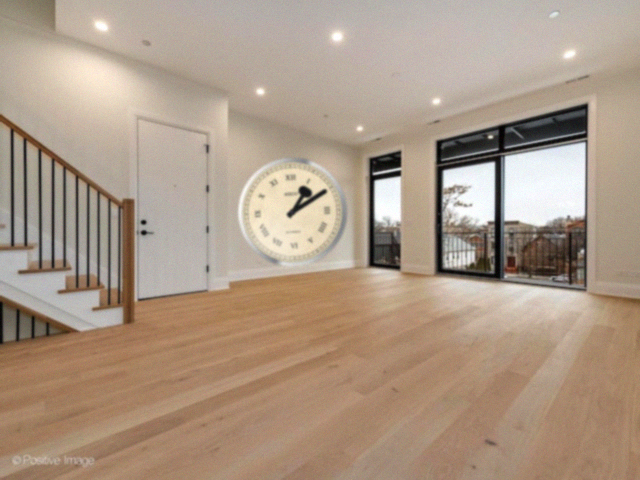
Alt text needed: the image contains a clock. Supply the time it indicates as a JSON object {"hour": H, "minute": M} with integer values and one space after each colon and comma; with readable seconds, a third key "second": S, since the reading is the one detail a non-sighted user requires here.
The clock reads {"hour": 1, "minute": 10}
